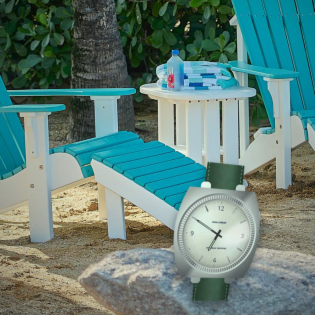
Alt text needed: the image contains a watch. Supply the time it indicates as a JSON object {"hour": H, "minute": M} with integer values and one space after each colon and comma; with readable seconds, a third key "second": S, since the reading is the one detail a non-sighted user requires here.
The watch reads {"hour": 6, "minute": 50}
